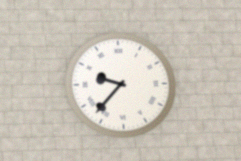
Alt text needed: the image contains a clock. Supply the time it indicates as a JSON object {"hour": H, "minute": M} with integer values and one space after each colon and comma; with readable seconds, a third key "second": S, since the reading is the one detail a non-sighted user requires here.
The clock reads {"hour": 9, "minute": 37}
